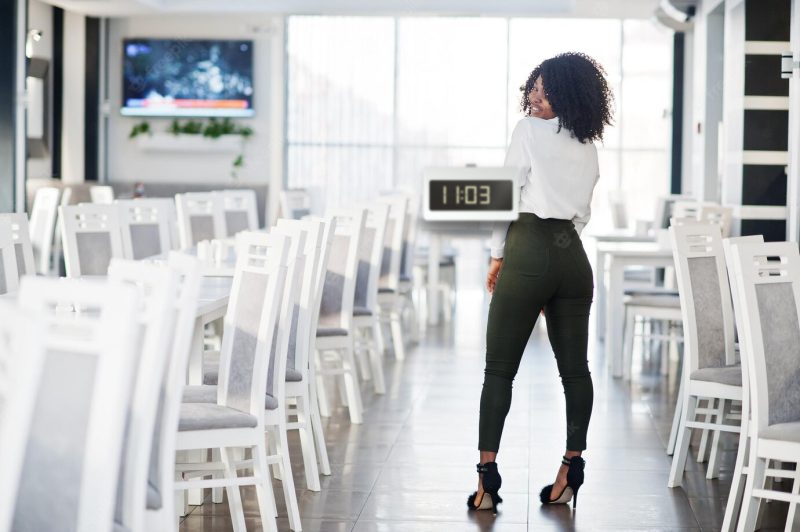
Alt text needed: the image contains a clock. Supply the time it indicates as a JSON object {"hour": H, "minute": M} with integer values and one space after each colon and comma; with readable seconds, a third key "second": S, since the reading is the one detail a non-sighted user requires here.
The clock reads {"hour": 11, "minute": 3}
